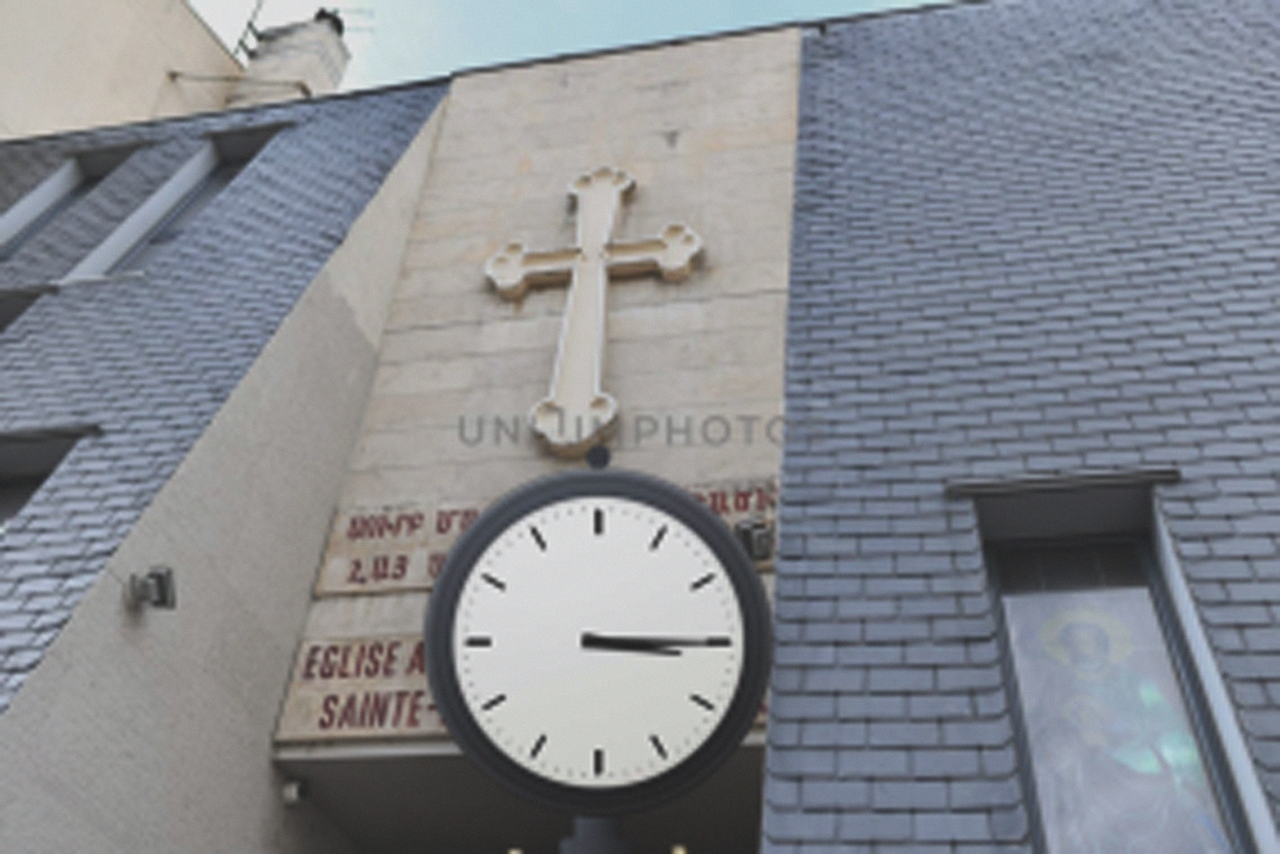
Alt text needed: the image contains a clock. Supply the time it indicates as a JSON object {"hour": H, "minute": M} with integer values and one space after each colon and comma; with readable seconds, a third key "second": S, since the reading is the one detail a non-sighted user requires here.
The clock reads {"hour": 3, "minute": 15}
